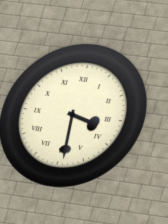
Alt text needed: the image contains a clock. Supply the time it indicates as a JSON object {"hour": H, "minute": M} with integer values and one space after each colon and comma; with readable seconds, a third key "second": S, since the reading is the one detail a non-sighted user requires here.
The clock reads {"hour": 3, "minute": 29}
